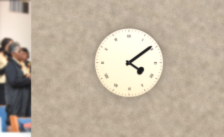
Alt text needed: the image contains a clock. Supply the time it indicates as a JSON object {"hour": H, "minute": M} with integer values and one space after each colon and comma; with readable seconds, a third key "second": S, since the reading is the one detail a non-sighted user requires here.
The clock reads {"hour": 4, "minute": 9}
